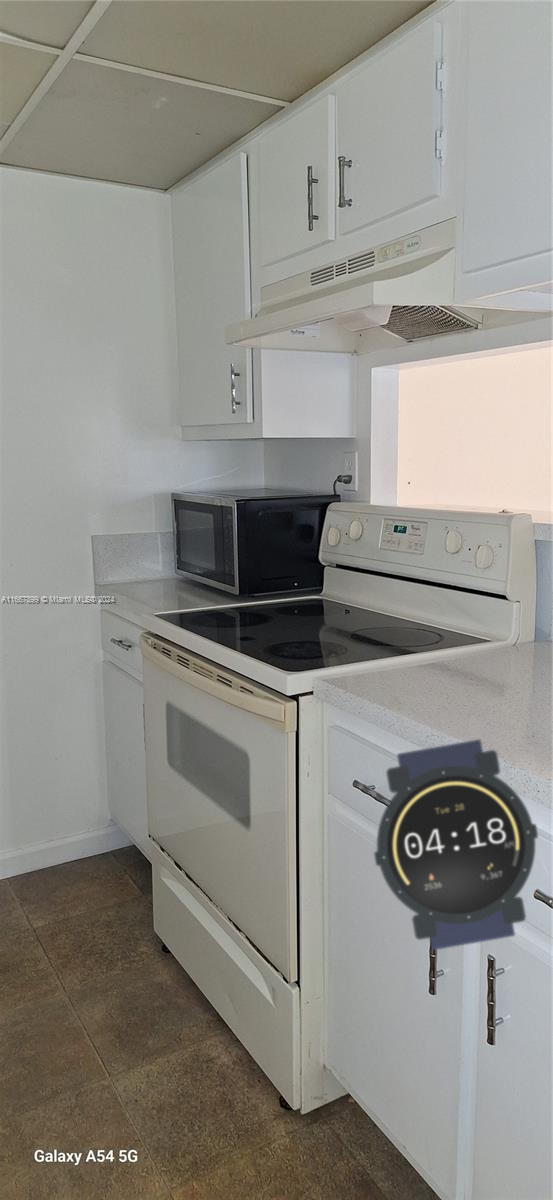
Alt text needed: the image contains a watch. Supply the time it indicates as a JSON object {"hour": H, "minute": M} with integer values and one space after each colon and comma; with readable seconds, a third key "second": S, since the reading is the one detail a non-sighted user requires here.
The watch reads {"hour": 4, "minute": 18}
